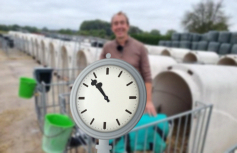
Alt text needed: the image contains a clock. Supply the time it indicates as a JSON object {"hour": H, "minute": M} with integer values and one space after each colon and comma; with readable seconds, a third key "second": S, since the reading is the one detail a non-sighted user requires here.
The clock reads {"hour": 10, "minute": 53}
